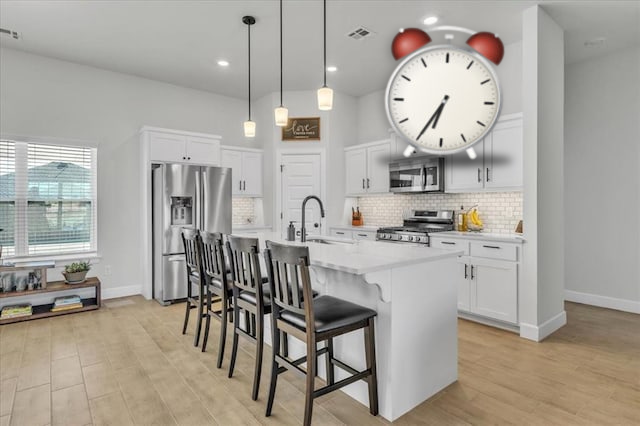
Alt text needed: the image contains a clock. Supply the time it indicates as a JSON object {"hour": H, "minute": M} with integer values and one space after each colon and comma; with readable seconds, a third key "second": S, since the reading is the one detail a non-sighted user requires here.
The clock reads {"hour": 6, "minute": 35}
